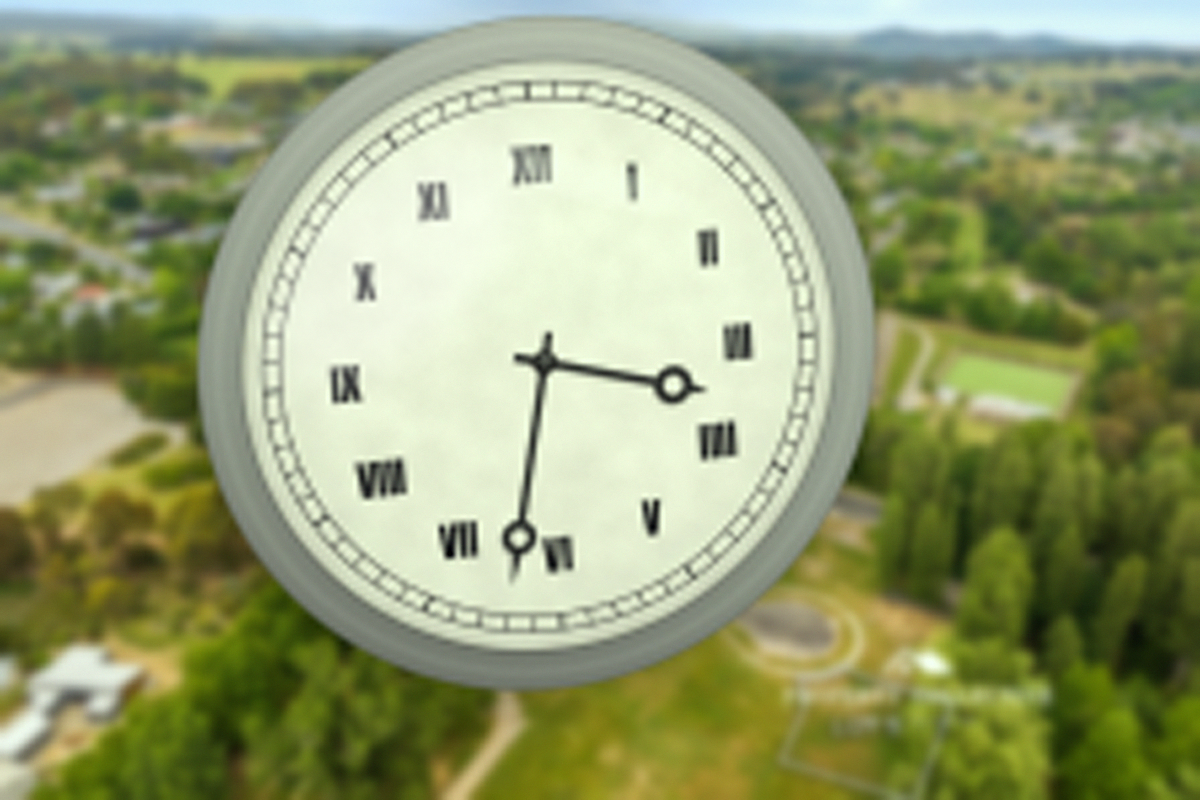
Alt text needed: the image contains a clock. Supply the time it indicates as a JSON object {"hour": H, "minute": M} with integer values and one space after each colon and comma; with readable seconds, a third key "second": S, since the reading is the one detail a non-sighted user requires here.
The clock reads {"hour": 3, "minute": 32}
